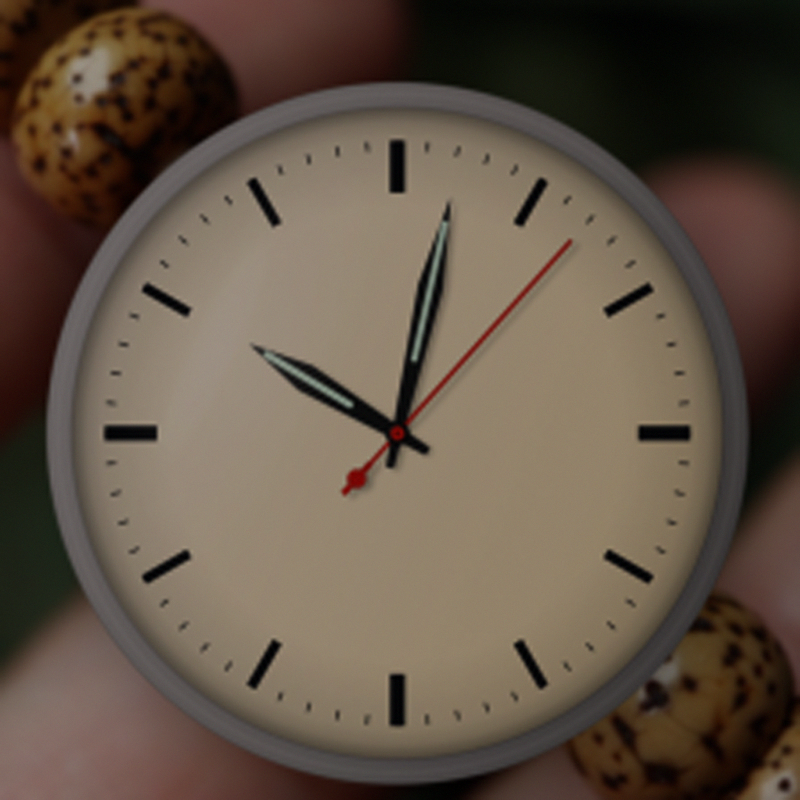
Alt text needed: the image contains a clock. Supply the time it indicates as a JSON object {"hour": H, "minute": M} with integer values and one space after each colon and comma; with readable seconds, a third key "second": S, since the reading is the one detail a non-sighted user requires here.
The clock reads {"hour": 10, "minute": 2, "second": 7}
